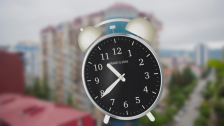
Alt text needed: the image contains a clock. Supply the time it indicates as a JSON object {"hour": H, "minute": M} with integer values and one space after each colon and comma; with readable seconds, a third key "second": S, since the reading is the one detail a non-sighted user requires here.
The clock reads {"hour": 10, "minute": 39}
